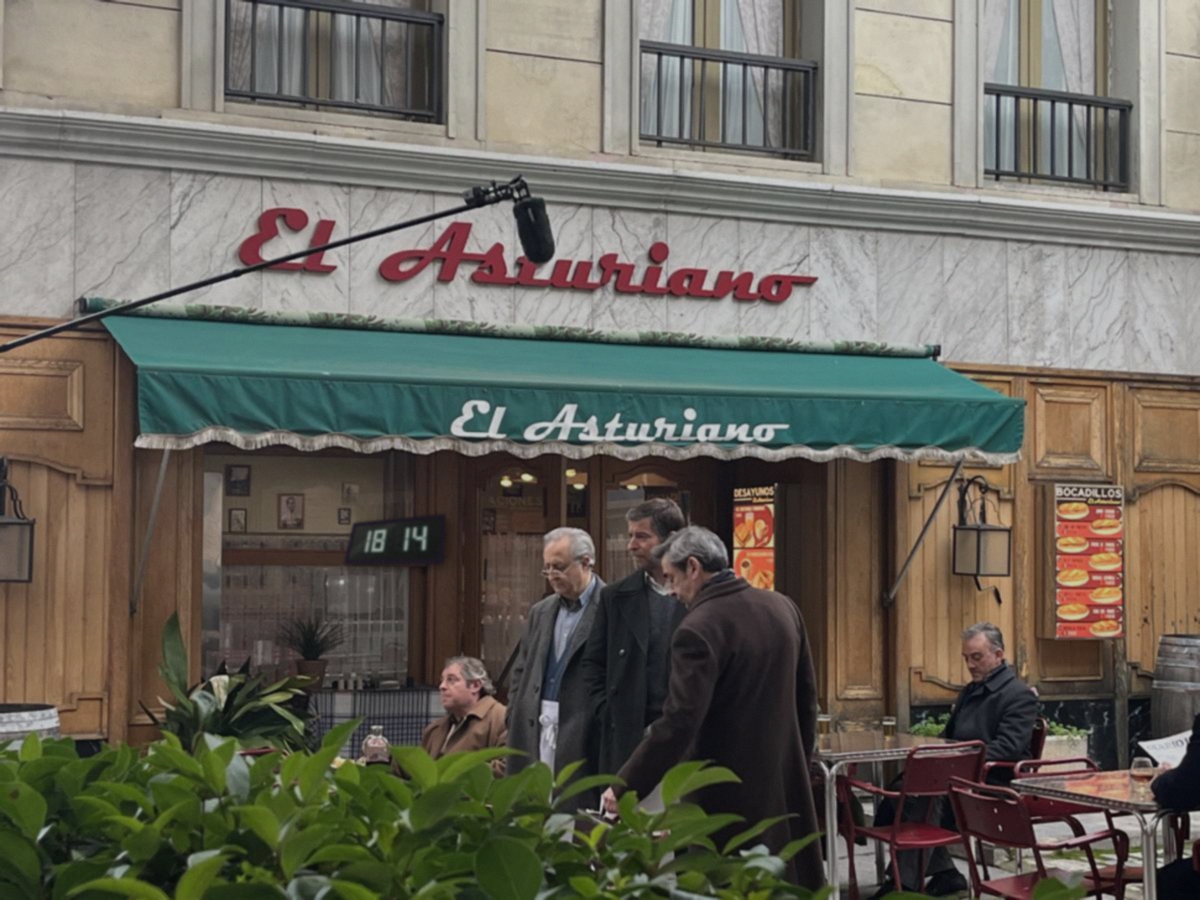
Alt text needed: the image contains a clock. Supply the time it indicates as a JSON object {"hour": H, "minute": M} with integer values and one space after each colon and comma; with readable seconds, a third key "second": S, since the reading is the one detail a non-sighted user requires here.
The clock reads {"hour": 18, "minute": 14}
